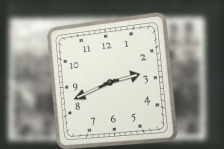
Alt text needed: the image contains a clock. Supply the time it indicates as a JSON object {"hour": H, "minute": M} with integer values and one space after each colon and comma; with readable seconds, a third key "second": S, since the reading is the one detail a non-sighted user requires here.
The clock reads {"hour": 2, "minute": 42}
